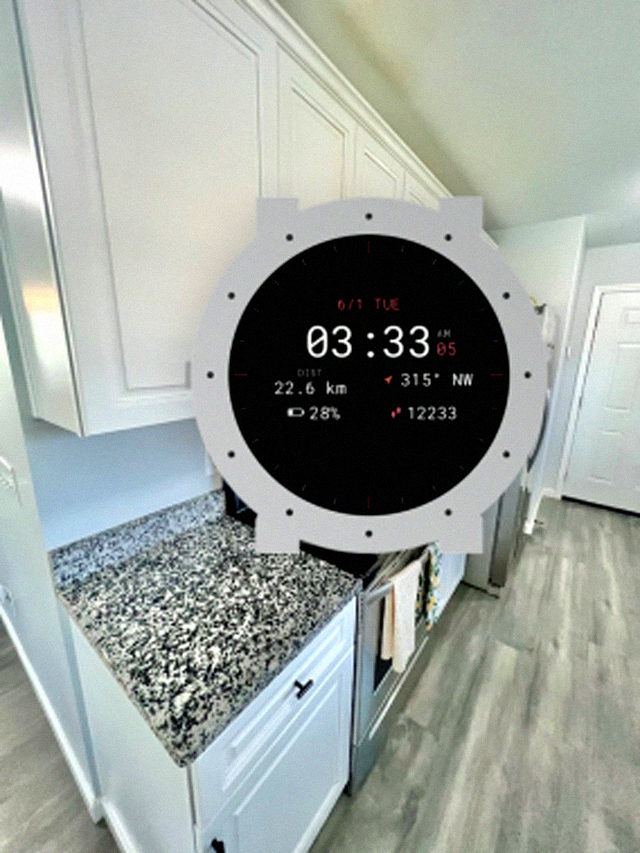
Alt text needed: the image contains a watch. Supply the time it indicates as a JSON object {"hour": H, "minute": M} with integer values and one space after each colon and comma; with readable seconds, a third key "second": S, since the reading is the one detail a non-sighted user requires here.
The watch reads {"hour": 3, "minute": 33, "second": 5}
